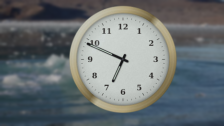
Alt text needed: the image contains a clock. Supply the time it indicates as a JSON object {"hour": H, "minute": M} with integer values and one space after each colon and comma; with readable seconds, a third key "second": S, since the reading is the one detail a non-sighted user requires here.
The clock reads {"hour": 6, "minute": 49}
